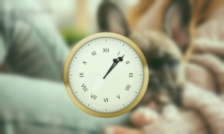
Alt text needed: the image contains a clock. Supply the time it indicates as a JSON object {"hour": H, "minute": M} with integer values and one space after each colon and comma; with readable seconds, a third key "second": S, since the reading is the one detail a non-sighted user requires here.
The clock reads {"hour": 1, "minute": 7}
